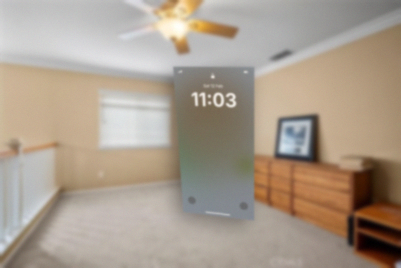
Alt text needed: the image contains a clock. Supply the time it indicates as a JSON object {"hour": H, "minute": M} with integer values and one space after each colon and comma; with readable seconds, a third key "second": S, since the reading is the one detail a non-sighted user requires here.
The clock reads {"hour": 11, "minute": 3}
